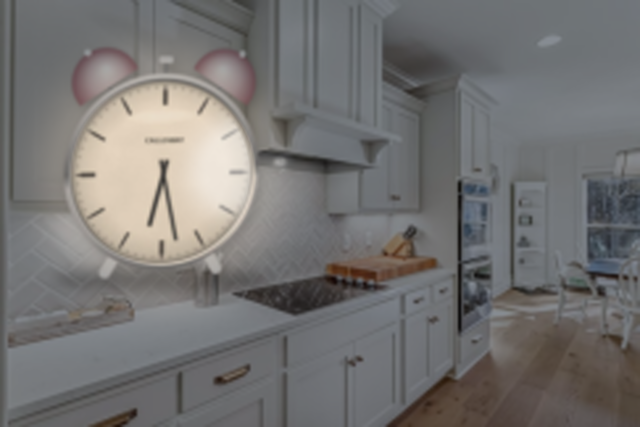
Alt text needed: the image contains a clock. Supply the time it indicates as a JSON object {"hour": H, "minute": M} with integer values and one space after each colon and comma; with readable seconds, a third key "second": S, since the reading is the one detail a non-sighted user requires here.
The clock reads {"hour": 6, "minute": 28}
